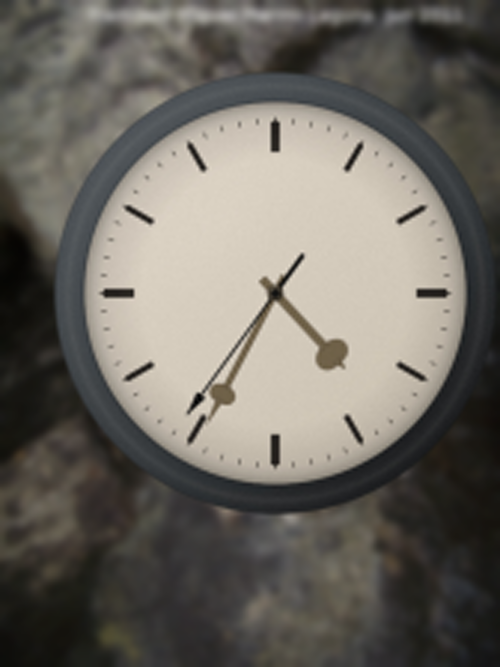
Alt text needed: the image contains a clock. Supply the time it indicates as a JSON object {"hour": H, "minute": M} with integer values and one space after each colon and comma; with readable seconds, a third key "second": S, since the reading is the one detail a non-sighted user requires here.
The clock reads {"hour": 4, "minute": 34, "second": 36}
